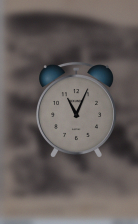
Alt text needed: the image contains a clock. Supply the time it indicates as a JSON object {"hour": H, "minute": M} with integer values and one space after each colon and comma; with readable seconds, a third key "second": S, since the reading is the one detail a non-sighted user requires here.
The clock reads {"hour": 11, "minute": 4}
